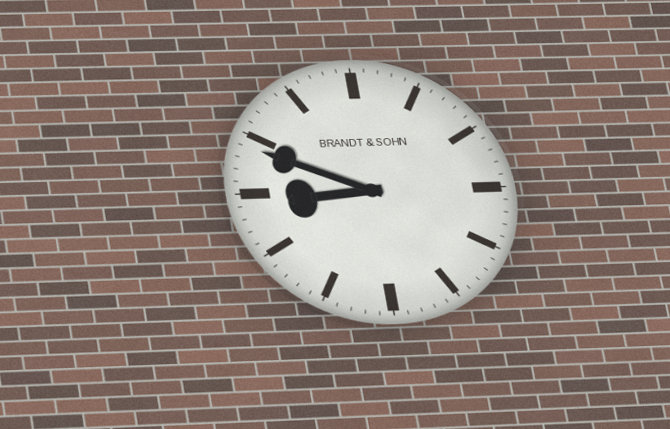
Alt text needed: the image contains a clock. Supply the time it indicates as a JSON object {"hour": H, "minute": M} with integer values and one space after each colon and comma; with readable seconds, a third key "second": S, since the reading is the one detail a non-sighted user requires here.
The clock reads {"hour": 8, "minute": 49}
